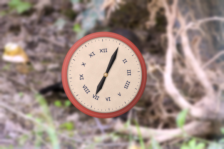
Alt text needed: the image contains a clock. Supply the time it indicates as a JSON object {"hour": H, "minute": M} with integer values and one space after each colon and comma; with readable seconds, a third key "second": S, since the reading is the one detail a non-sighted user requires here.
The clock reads {"hour": 7, "minute": 5}
